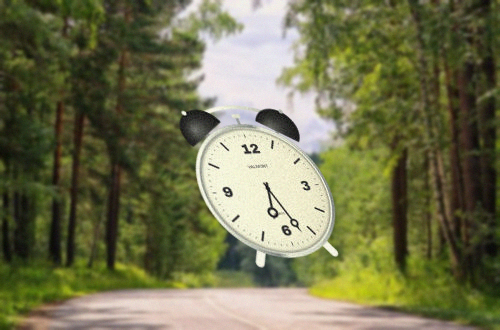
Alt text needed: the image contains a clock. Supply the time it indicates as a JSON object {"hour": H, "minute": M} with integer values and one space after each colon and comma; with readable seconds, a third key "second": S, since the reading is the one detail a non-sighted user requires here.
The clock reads {"hour": 6, "minute": 27}
